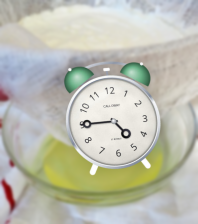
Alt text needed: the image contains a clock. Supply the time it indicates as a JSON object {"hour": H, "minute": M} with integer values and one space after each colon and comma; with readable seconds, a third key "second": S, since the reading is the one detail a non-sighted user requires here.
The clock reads {"hour": 4, "minute": 45}
